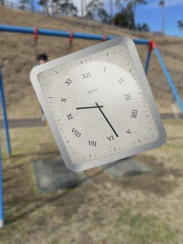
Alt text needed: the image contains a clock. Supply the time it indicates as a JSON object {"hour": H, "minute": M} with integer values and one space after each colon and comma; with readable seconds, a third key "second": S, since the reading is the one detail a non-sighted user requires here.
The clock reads {"hour": 9, "minute": 28}
